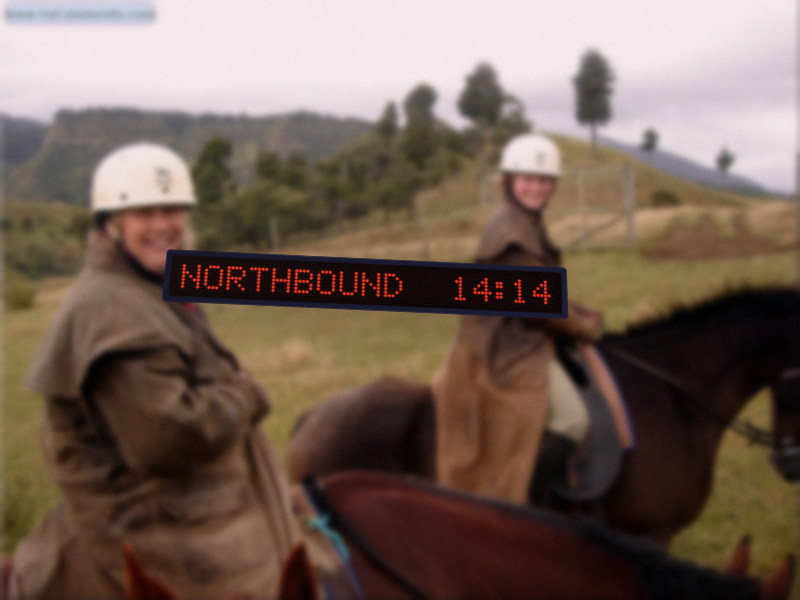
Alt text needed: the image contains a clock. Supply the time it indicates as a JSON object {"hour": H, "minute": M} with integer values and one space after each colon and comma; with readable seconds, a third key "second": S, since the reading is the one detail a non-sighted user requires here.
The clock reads {"hour": 14, "minute": 14}
